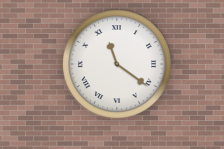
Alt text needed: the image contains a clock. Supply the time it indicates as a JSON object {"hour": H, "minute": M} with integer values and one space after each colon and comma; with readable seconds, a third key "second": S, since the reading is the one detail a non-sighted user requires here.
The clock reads {"hour": 11, "minute": 21}
